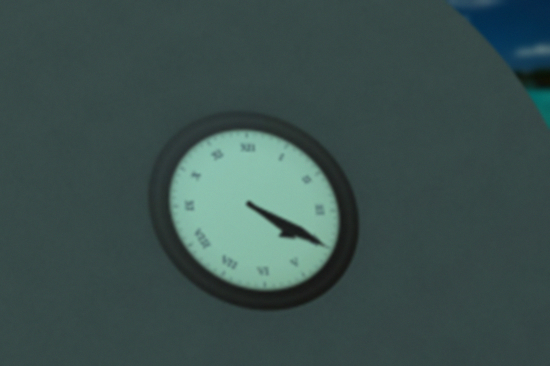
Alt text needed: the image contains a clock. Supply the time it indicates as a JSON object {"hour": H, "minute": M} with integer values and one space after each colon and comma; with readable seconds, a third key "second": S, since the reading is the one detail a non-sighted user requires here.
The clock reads {"hour": 4, "minute": 20}
